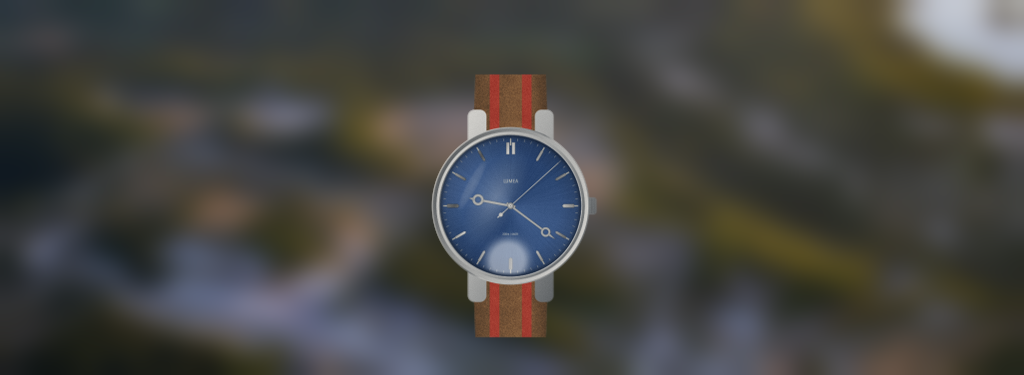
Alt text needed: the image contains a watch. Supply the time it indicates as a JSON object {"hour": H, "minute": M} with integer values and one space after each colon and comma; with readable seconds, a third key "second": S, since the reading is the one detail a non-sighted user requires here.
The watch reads {"hour": 9, "minute": 21, "second": 8}
